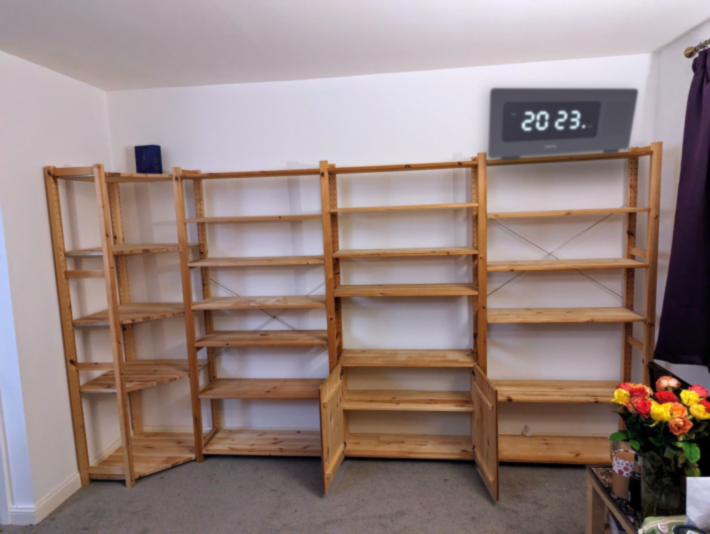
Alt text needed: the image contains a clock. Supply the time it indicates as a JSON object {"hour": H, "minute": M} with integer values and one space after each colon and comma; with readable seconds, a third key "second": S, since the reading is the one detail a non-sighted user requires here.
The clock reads {"hour": 20, "minute": 23}
